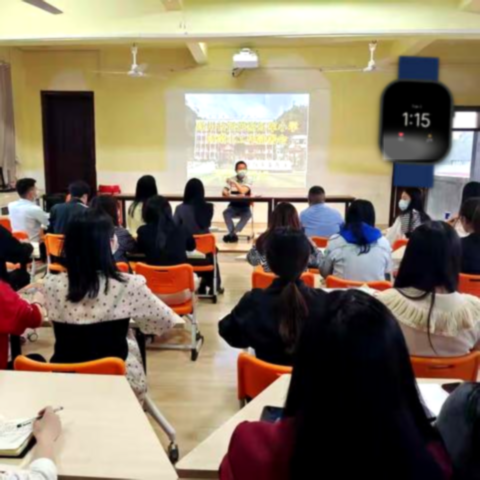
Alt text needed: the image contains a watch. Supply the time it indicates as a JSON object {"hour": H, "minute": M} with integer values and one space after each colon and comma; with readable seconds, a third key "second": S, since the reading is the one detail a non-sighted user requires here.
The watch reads {"hour": 1, "minute": 15}
